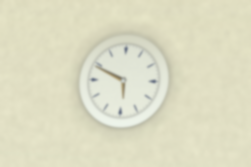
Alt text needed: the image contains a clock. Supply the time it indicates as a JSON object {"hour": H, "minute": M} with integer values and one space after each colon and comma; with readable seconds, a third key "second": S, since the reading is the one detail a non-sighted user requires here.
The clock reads {"hour": 5, "minute": 49}
